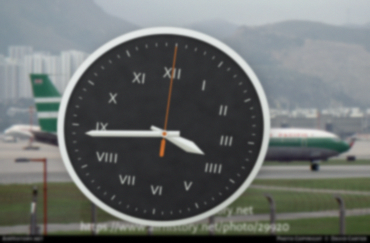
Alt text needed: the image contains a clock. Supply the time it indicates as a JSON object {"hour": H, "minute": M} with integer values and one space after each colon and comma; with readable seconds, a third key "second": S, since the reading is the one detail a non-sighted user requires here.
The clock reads {"hour": 3, "minute": 44, "second": 0}
